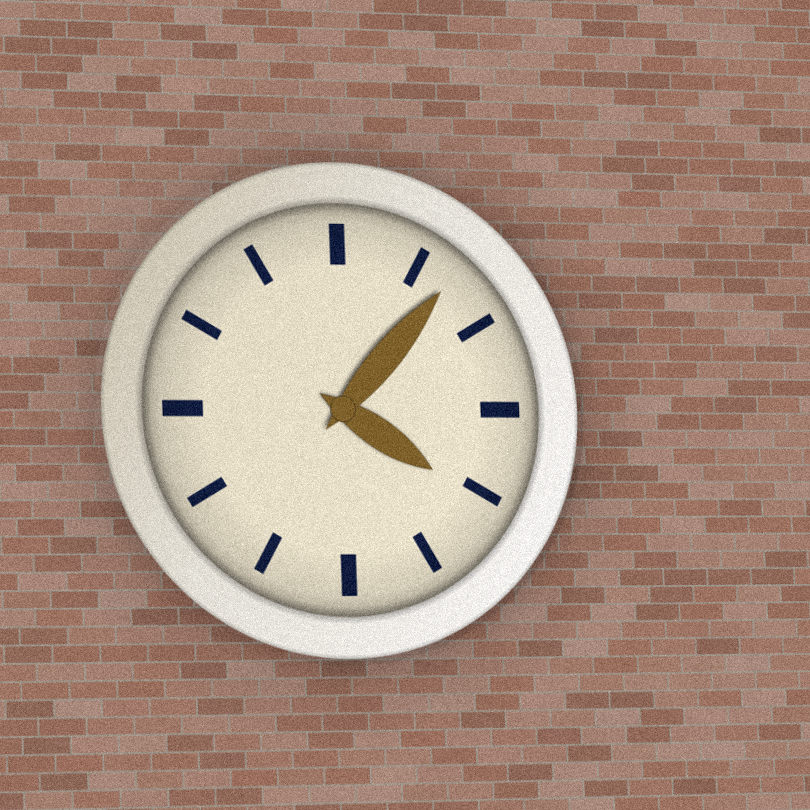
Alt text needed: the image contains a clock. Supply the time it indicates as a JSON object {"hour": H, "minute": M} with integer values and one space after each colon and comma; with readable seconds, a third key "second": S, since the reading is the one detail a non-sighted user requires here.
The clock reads {"hour": 4, "minute": 7}
